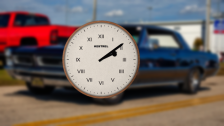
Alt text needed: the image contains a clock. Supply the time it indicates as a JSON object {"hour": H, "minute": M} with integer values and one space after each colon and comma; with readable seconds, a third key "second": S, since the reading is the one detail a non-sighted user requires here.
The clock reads {"hour": 2, "minute": 9}
